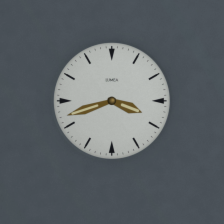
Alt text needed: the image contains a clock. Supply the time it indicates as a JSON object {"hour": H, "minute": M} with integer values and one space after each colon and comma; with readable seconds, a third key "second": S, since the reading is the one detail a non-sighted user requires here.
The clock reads {"hour": 3, "minute": 42}
